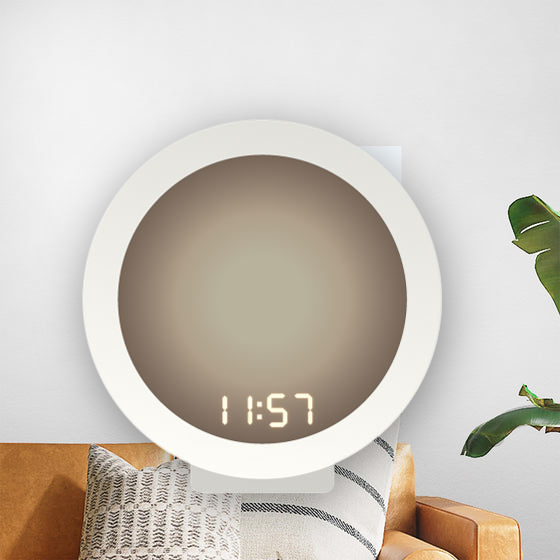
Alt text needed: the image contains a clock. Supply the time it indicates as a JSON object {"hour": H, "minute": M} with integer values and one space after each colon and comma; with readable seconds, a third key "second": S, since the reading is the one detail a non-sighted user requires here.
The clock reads {"hour": 11, "minute": 57}
